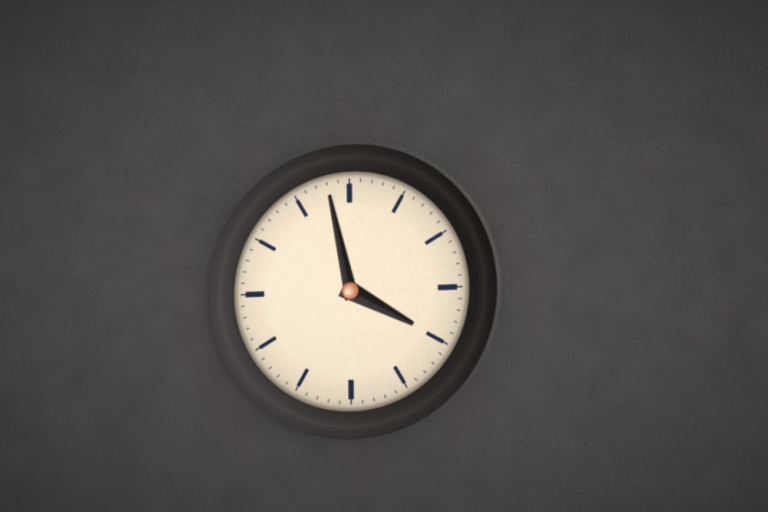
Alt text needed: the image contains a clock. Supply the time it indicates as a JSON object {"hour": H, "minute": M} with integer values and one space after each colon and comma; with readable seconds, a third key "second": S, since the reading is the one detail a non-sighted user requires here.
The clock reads {"hour": 3, "minute": 58}
